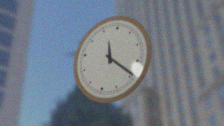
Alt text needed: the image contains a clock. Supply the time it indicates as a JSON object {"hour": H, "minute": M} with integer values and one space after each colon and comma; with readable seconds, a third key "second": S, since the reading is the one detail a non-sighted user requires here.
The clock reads {"hour": 11, "minute": 19}
